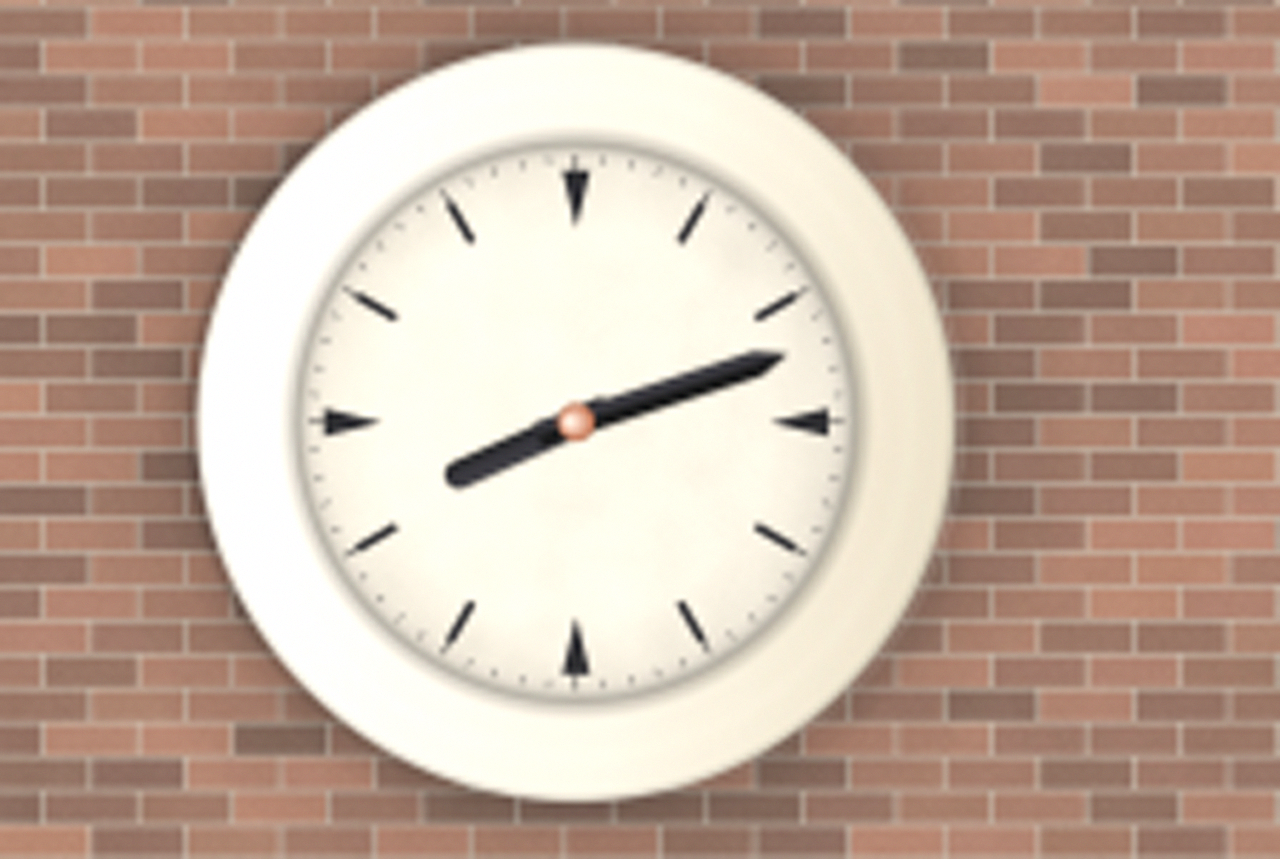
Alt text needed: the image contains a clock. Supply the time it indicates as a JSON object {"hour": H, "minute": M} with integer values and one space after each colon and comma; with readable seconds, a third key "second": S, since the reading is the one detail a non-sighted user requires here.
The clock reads {"hour": 8, "minute": 12}
